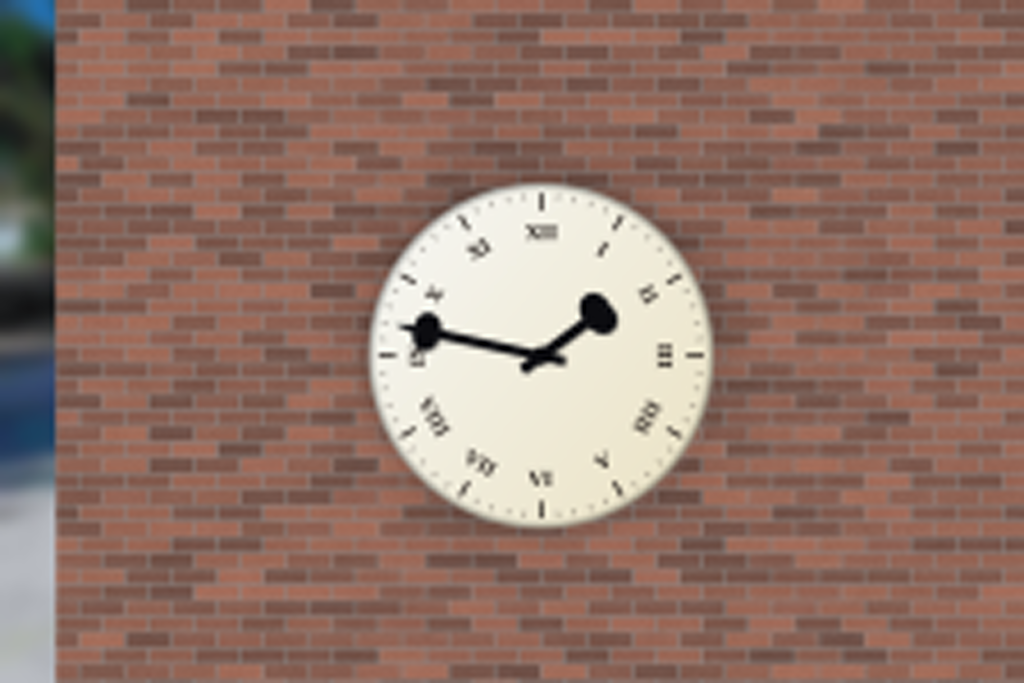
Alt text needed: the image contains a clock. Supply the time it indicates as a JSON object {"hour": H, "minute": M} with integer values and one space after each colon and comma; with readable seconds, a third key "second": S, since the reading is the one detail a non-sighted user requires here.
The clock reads {"hour": 1, "minute": 47}
